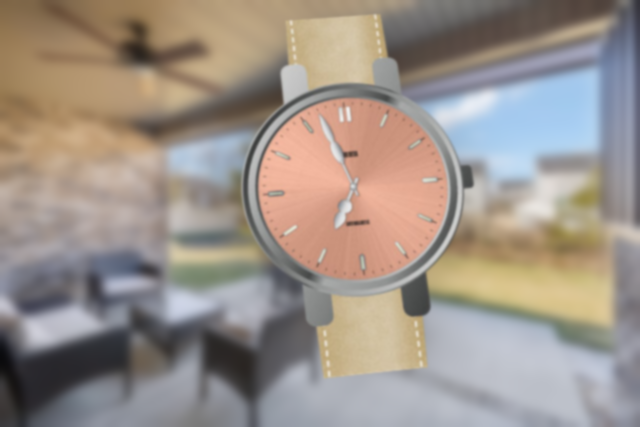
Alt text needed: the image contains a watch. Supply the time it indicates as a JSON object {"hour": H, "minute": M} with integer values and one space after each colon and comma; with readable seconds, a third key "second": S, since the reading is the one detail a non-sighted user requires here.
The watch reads {"hour": 6, "minute": 57}
